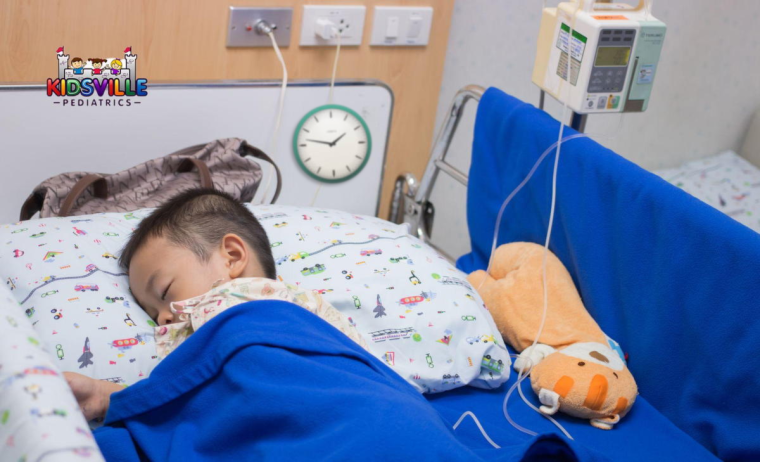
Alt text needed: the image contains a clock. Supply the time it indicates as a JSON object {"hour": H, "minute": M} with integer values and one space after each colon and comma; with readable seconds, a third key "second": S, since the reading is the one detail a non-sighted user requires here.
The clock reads {"hour": 1, "minute": 47}
